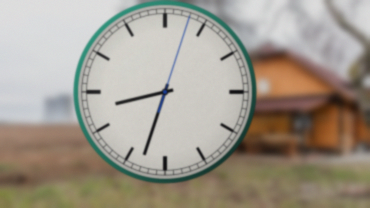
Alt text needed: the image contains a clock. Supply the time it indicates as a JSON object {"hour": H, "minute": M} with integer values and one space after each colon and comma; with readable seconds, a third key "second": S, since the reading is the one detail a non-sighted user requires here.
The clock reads {"hour": 8, "minute": 33, "second": 3}
